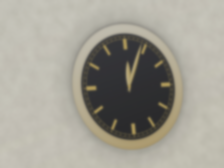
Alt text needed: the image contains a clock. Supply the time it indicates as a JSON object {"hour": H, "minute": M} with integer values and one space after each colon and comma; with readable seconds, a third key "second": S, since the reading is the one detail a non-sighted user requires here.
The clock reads {"hour": 12, "minute": 4}
